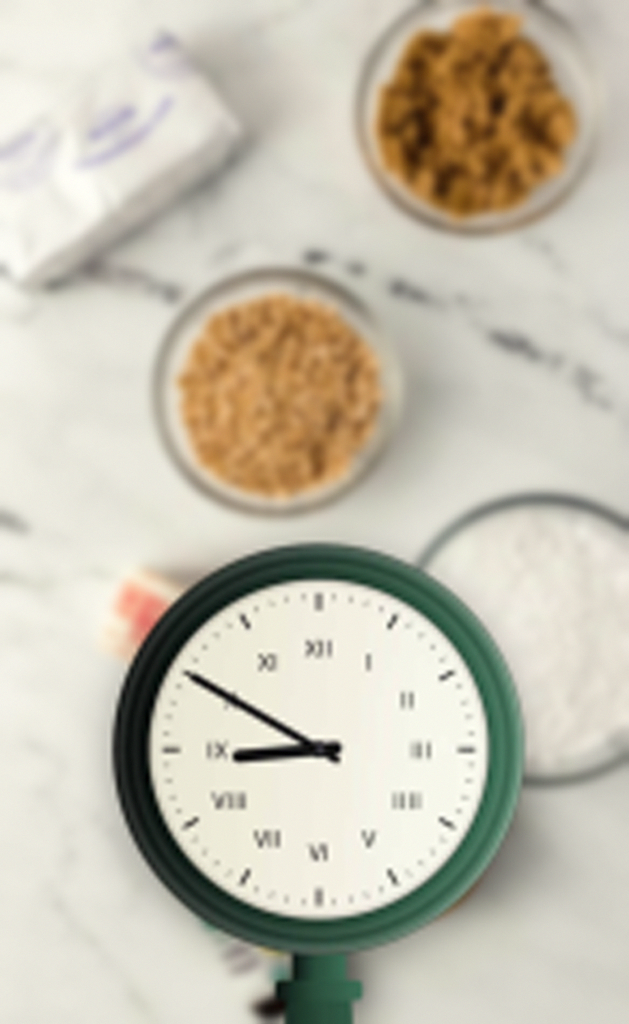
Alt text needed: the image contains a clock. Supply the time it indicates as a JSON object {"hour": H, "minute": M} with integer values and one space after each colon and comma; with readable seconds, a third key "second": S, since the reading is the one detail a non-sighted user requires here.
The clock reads {"hour": 8, "minute": 50}
